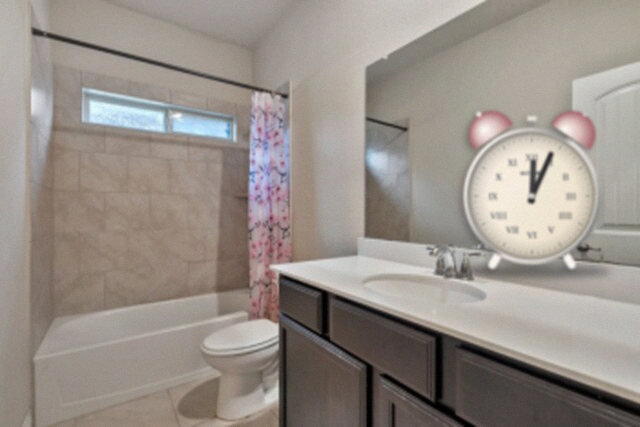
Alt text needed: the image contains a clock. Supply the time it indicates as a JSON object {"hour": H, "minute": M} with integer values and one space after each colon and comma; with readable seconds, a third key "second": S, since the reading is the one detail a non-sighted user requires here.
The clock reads {"hour": 12, "minute": 4}
